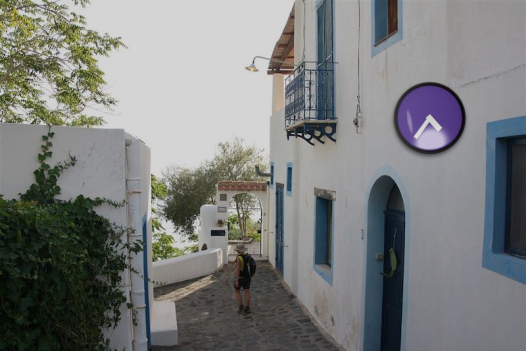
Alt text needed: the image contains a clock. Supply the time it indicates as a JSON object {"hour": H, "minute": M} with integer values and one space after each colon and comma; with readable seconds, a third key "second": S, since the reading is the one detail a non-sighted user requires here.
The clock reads {"hour": 4, "minute": 36}
